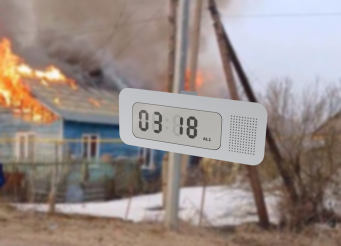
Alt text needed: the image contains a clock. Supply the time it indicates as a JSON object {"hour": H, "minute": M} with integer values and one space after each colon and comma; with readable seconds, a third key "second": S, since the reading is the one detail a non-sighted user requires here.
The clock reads {"hour": 3, "minute": 18}
